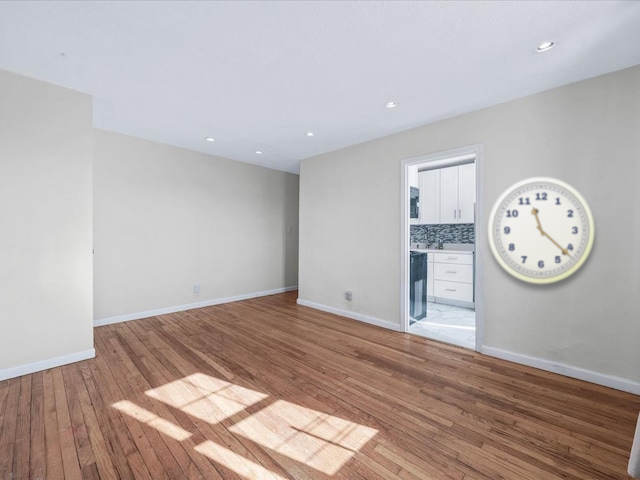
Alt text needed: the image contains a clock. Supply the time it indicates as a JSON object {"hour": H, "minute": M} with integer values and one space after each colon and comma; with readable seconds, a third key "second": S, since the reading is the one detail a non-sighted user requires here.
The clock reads {"hour": 11, "minute": 22}
